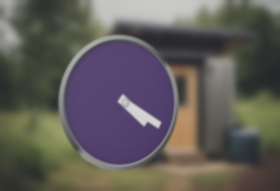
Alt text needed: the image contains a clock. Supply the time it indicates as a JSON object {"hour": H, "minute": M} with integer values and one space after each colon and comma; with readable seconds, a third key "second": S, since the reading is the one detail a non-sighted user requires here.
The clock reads {"hour": 4, "minute": 20}
